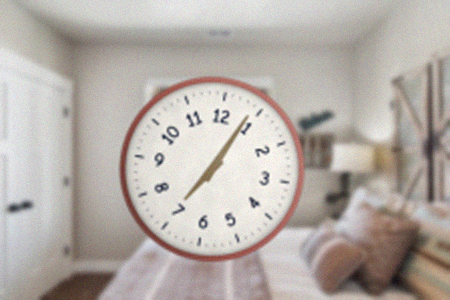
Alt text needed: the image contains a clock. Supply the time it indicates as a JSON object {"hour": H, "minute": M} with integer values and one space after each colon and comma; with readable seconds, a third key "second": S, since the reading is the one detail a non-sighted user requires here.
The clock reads {"hour": 7, "minute": 4}
